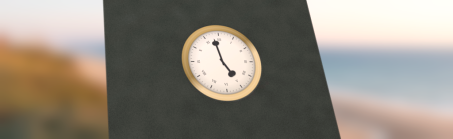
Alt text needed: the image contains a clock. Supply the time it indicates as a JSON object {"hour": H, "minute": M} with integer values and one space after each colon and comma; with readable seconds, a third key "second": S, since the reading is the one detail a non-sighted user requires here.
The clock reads {"hour": 4, "minute": 58}
